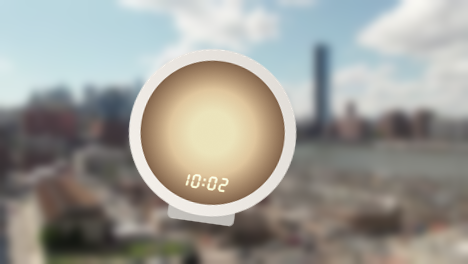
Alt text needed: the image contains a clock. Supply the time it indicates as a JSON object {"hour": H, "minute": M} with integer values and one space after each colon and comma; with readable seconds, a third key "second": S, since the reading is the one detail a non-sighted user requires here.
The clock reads {"hour": 10, "minute": 2}
